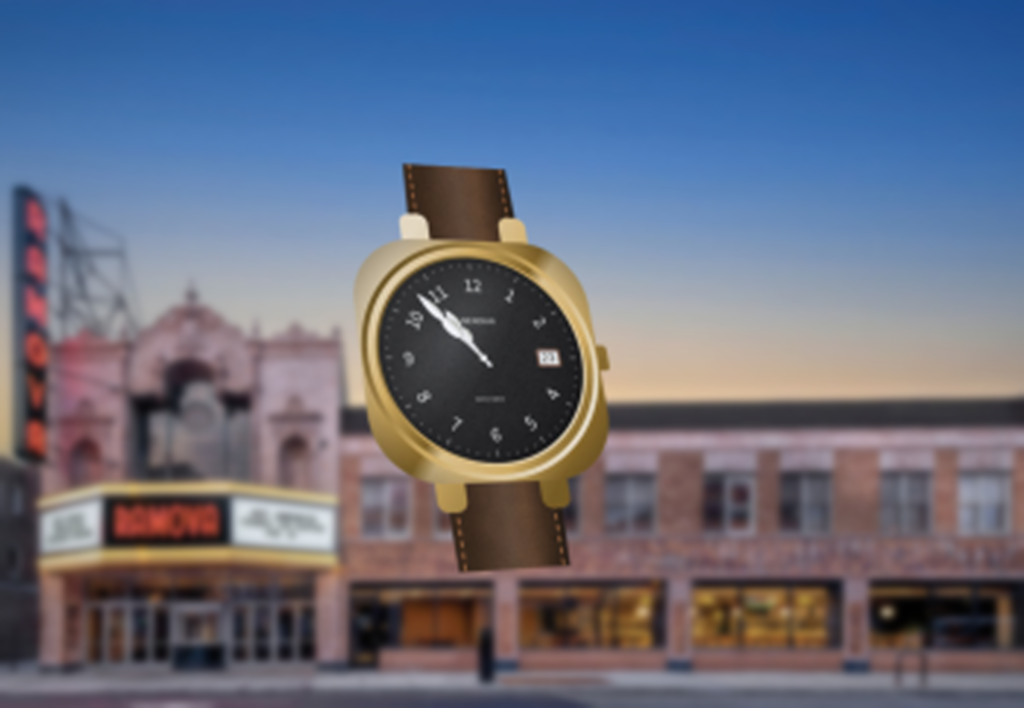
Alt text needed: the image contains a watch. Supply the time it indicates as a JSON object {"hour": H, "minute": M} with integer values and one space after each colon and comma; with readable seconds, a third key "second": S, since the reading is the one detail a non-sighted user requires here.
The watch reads {"hour": 10, "minute": 53}
